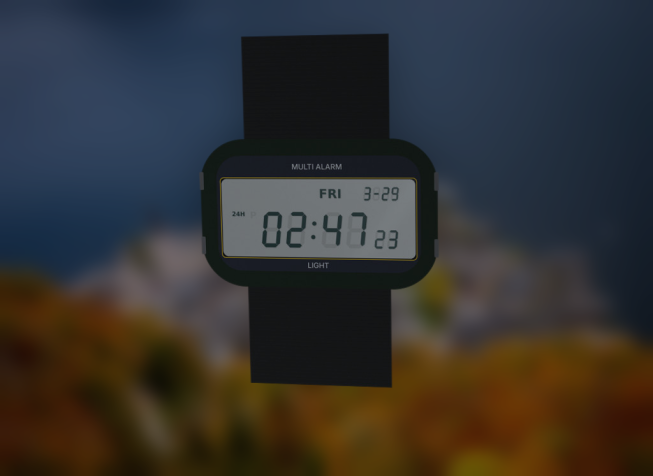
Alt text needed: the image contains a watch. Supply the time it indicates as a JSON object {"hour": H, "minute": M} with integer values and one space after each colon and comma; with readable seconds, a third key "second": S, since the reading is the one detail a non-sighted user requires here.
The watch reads {"hour": 2, "minute": 47, "second": 23}
